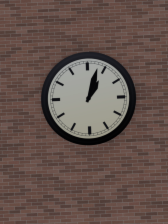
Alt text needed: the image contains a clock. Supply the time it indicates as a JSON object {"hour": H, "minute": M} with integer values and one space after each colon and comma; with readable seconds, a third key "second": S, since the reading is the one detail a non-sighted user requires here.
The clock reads {"hour": 1, "minute": 3}
